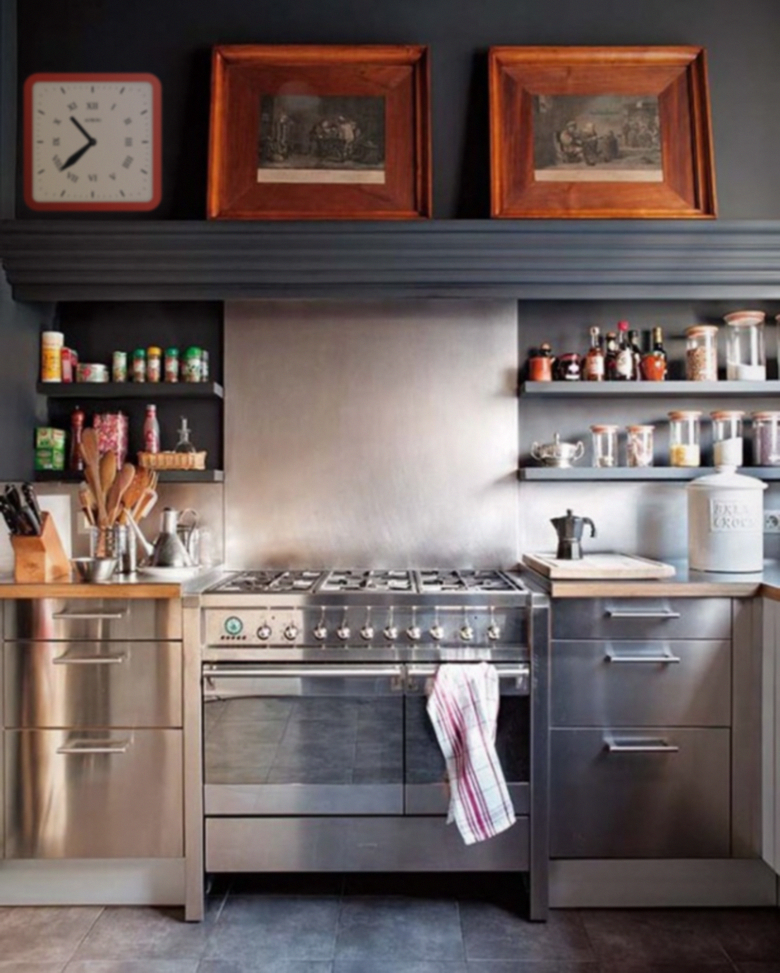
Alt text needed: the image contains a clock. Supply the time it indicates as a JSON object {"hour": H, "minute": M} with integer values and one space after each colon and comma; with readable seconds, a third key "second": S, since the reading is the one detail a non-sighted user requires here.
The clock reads {"hour": 10, "minute": 38}
